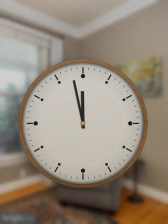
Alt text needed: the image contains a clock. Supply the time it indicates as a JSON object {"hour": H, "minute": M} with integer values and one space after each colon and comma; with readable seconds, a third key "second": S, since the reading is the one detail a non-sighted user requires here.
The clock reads {"hour": 11, "minute": 58}
